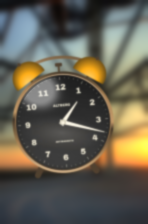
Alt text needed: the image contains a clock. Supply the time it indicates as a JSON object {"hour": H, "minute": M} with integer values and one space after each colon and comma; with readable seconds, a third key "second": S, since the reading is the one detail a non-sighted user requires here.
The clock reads {"hour": 1, "minute": 18}
